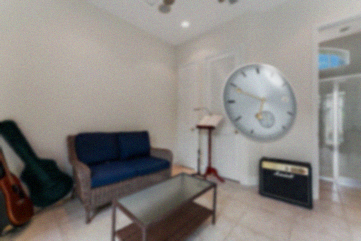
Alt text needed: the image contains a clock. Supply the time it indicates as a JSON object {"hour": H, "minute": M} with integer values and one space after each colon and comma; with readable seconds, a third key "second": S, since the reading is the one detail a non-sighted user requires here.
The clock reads {"hour": 6, "minute": 49}
